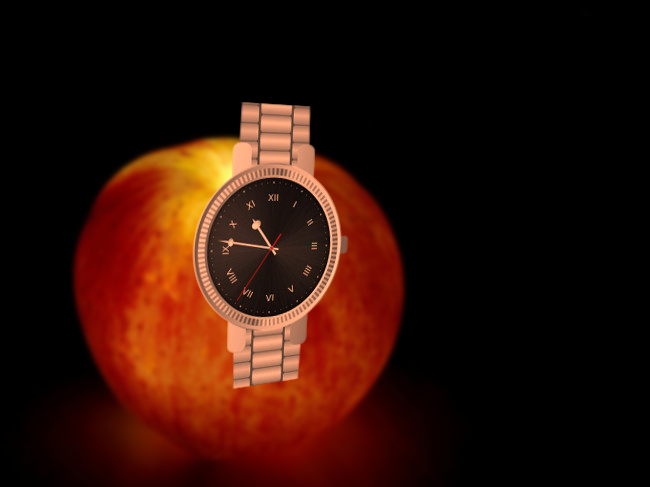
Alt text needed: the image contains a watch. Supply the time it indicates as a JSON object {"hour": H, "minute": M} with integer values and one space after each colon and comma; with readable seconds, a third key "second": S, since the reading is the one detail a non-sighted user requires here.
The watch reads {"hour": 10, "minute": 46, "second": 36}
